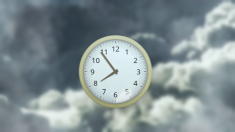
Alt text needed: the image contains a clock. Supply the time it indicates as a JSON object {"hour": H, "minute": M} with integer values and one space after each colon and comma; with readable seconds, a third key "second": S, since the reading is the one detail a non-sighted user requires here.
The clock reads {"hour": 7, "minute": 54}
